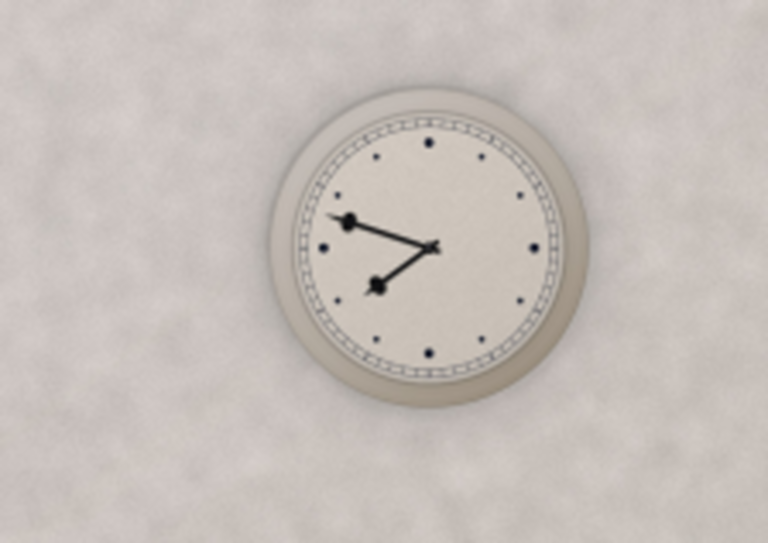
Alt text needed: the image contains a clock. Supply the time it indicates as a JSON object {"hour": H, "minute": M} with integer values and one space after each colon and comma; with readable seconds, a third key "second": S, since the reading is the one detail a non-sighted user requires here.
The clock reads {"hour": 7, "minute": 48}
